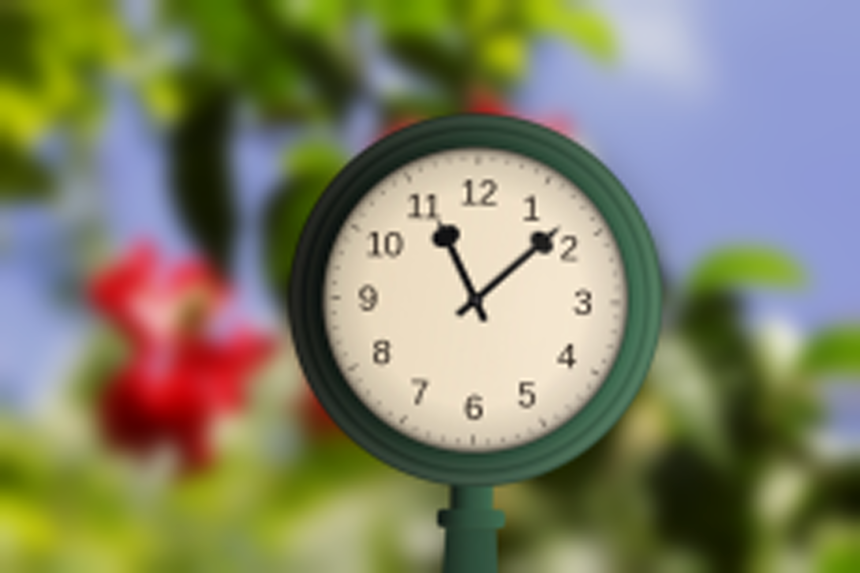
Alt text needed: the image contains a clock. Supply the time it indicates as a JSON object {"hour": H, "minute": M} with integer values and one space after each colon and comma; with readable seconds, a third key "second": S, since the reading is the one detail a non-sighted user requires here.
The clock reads {"hour": 11, "minute": 8}
